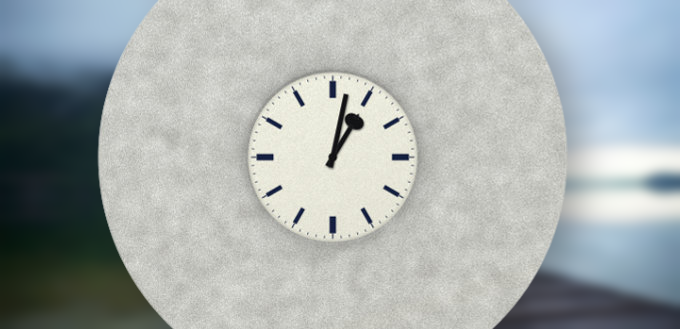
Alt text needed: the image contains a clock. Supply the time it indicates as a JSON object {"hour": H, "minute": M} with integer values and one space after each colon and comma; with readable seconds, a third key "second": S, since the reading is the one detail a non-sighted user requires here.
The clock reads {"hour": 1, "minute": 2}
